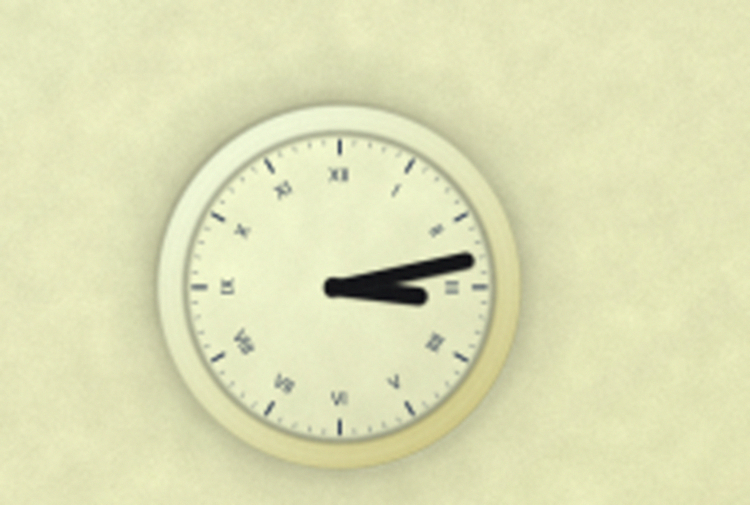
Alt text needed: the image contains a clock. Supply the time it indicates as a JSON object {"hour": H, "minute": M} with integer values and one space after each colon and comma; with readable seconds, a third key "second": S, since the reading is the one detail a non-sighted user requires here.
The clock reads {"hour": 3, "minute": 13}
